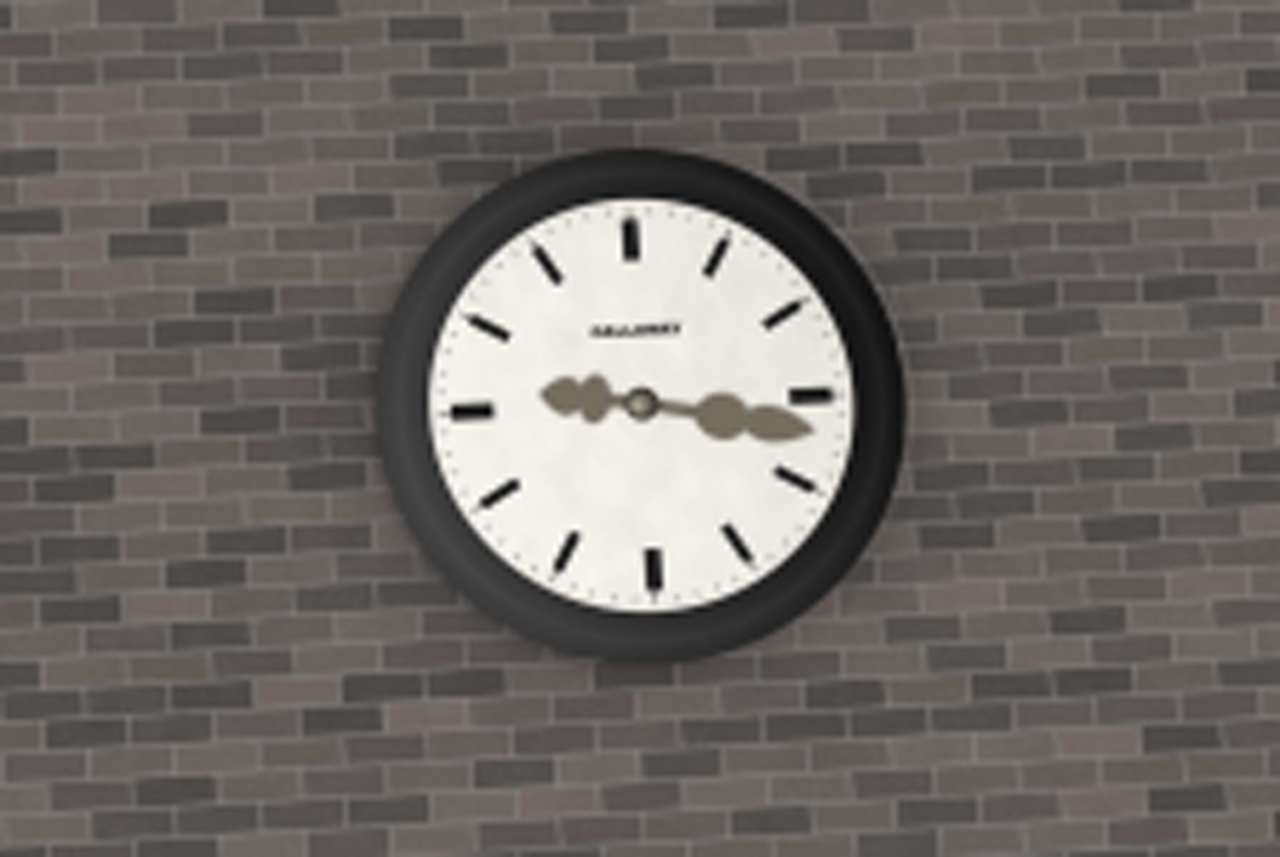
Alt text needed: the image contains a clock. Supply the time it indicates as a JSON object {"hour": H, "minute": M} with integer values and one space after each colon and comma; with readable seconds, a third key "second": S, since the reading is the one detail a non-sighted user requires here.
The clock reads {"hour": 9, "minute": 17}
